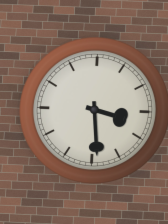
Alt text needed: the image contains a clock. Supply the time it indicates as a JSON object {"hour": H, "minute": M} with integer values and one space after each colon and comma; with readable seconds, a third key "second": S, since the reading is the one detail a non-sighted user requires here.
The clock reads {"hour": 3, "minute": 29}
